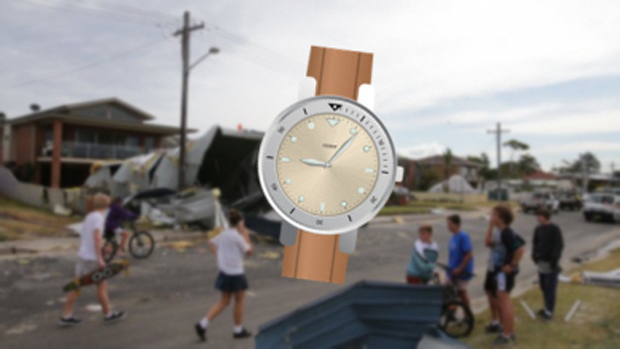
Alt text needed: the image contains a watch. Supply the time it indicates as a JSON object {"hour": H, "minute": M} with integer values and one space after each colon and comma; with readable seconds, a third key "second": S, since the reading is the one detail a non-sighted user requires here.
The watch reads {"hour": 9, "minute": 6}
